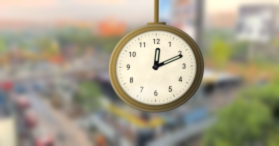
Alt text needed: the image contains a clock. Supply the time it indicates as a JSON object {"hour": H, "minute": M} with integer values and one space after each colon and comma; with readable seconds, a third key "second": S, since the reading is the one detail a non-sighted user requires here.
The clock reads {"hour": 12, "minute": 11}
